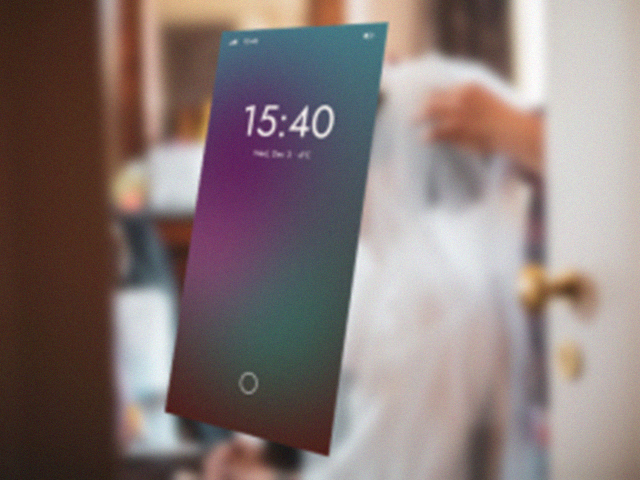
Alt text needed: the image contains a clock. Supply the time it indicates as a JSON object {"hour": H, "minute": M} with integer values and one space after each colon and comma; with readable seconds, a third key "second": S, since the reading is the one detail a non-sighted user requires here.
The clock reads {"hour": 15, "minute": 40}
